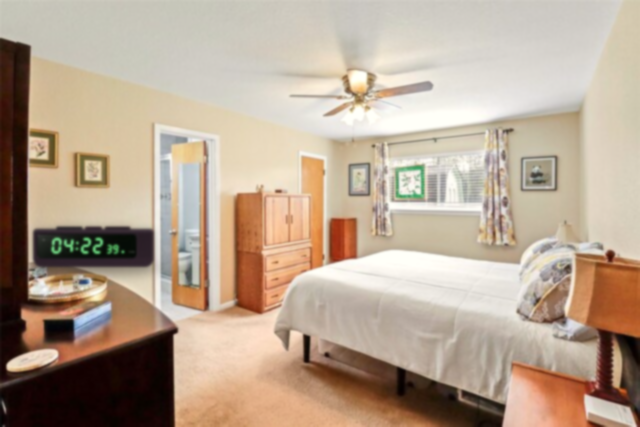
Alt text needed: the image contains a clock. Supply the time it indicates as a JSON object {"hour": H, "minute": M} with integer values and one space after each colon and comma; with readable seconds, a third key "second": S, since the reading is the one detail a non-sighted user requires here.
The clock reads {"hour": 4, "minute": 22}
